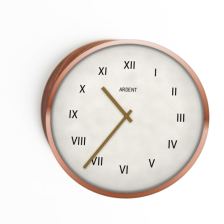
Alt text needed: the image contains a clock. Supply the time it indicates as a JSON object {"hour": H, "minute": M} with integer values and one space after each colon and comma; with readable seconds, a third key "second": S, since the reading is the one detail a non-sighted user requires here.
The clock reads {"hour": 10, "minute": 36}
